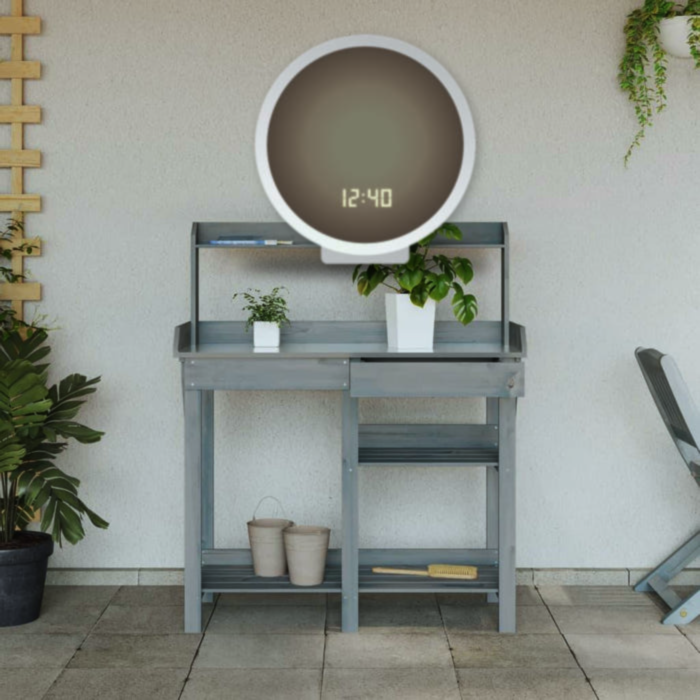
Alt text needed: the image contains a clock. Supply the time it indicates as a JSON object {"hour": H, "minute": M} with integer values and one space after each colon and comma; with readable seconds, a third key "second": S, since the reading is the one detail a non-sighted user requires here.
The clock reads {"hour": 12, "minute": 40}
